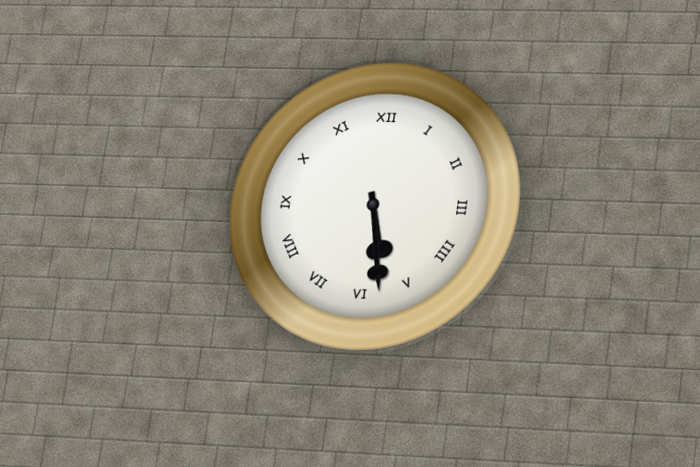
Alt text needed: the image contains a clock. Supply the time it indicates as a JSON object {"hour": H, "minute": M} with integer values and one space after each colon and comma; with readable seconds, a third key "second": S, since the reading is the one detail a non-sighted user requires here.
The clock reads {"hour": 5, "minute": 28}
